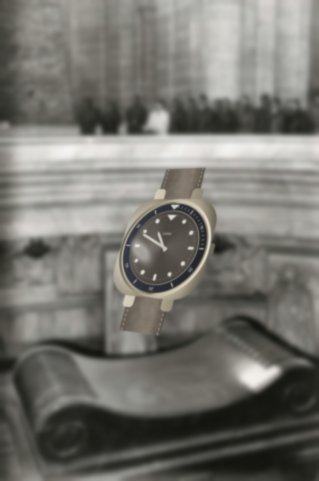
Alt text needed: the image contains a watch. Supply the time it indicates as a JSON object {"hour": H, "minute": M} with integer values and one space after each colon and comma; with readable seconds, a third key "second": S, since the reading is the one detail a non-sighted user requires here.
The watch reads {"hour": 10, "minute": 49}
